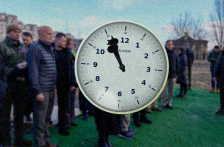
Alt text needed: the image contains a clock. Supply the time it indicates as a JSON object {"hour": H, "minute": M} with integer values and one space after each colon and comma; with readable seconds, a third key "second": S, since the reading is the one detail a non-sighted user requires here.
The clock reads {"hour": 10, "minute": 56}
